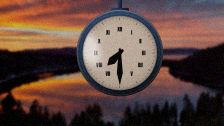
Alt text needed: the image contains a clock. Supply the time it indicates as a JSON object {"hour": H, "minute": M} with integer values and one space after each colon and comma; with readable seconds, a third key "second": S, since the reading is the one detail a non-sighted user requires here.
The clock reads {"hour": 7, "minute": 30}
